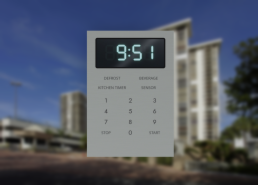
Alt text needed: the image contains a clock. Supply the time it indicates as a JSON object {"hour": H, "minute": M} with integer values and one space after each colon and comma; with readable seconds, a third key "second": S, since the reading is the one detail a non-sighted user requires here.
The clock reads {"hour": 9, "minute": 51}
